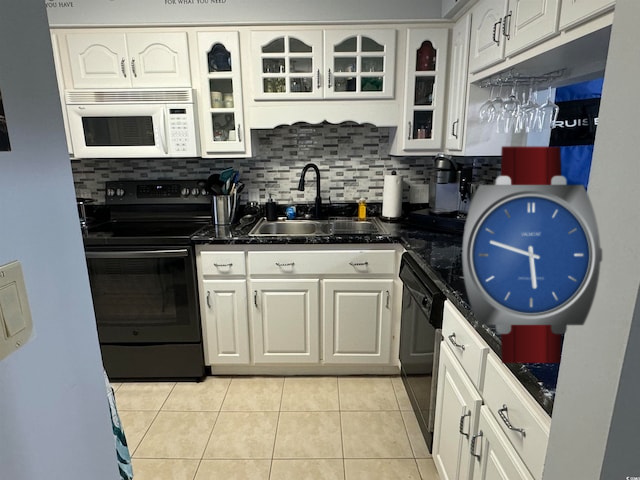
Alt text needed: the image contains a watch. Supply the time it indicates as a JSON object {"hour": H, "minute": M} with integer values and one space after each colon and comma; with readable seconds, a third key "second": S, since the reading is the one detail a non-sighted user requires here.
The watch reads {"hour": 5, "minute": 48}
